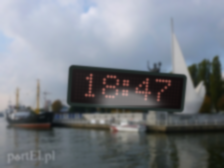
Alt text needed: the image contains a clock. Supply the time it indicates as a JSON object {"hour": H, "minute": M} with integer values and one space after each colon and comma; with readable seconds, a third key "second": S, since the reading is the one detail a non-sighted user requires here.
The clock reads {"hour": 18, "minute": 47}
